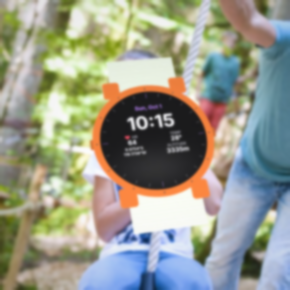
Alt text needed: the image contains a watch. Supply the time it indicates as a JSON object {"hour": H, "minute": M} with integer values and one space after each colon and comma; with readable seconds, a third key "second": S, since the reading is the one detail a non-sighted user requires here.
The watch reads {"hour": 10, "minute": 15}
